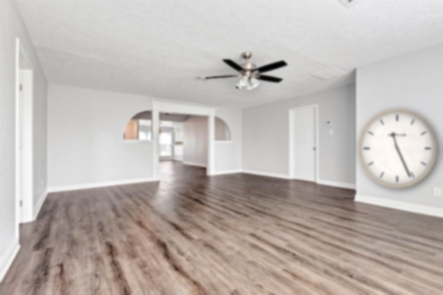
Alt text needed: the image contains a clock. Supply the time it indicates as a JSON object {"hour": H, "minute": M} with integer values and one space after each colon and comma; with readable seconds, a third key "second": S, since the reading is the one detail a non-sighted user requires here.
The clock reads {"hour": 11, "minute": 26}
